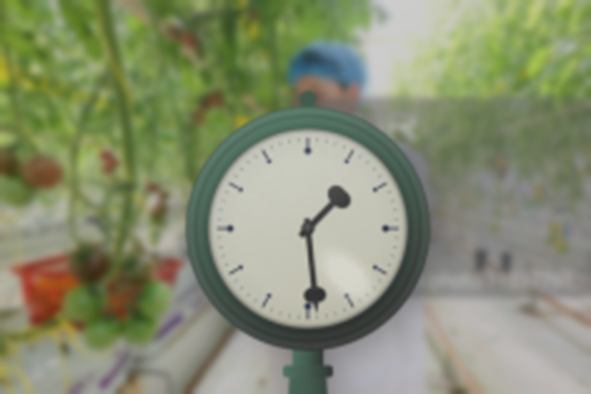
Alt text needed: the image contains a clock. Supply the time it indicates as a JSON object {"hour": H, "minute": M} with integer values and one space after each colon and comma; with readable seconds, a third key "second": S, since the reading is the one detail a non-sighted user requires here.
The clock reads {"hour": 1, "minute": 29}
